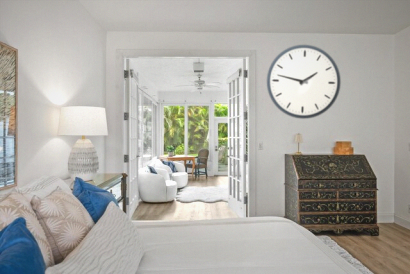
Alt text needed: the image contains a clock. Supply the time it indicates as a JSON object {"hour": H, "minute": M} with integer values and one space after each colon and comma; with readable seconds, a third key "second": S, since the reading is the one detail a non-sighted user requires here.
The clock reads {"hour": 1, "minute": 47}
